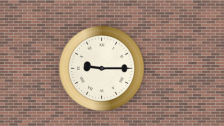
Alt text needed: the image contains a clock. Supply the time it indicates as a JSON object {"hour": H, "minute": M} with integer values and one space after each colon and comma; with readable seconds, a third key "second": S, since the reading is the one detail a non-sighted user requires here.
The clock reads {"hour": 9, "minute": 15}
